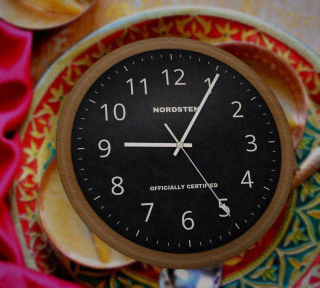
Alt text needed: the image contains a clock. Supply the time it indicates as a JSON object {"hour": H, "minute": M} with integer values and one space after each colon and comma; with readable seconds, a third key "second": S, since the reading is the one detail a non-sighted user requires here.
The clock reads {"hour": 9, "minute": 5, "second": 25}
